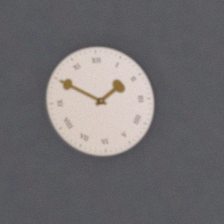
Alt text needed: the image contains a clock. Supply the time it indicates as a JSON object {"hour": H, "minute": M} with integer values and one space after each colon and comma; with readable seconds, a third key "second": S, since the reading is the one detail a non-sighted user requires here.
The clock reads {"hour": 1, "minute": 50}
